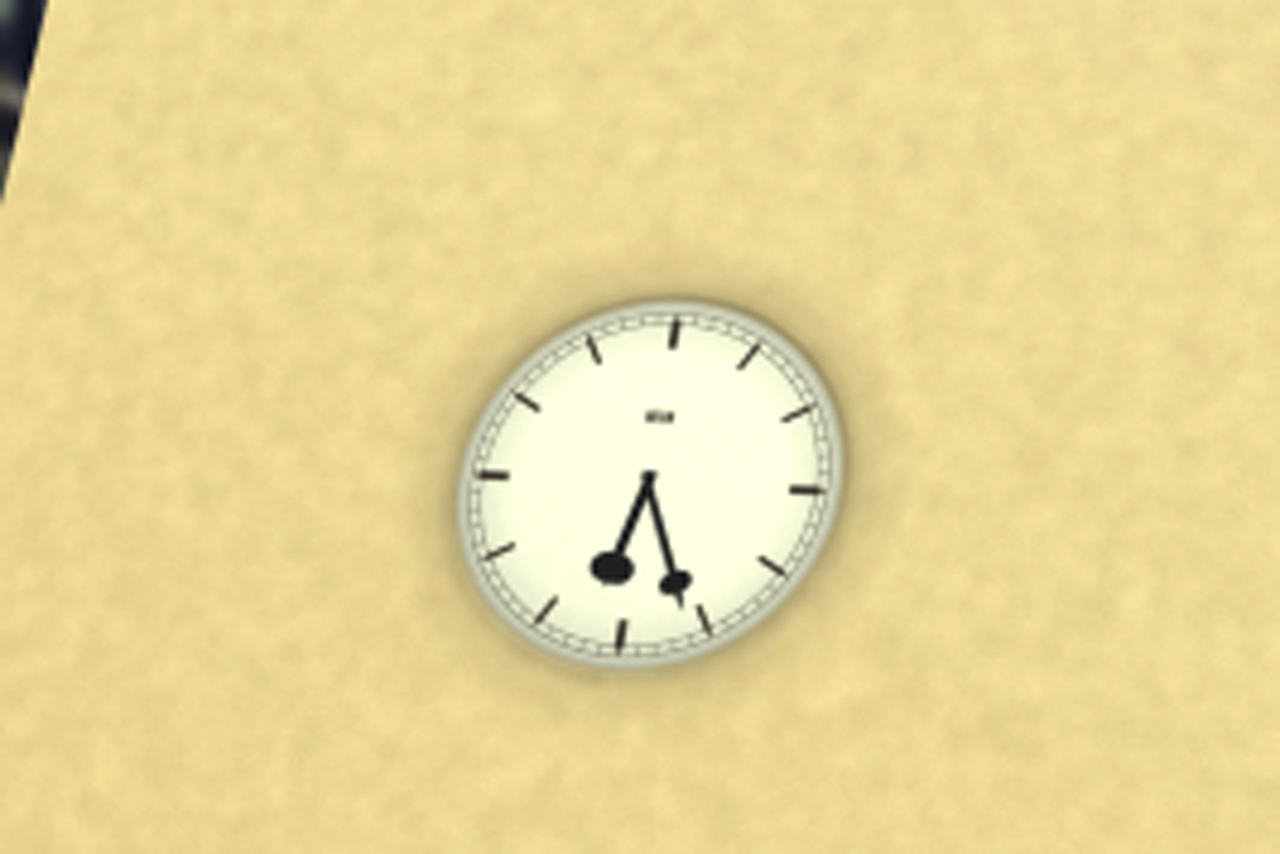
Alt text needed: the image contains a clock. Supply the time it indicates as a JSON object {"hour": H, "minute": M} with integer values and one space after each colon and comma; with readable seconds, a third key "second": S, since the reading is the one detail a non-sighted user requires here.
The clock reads {"hour": 6, "minute": 26}
